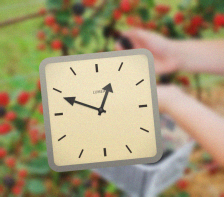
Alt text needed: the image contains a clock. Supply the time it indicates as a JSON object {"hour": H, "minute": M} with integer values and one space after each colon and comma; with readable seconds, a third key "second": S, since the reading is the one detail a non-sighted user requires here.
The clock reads {"hour": 12, "minute": 49}
